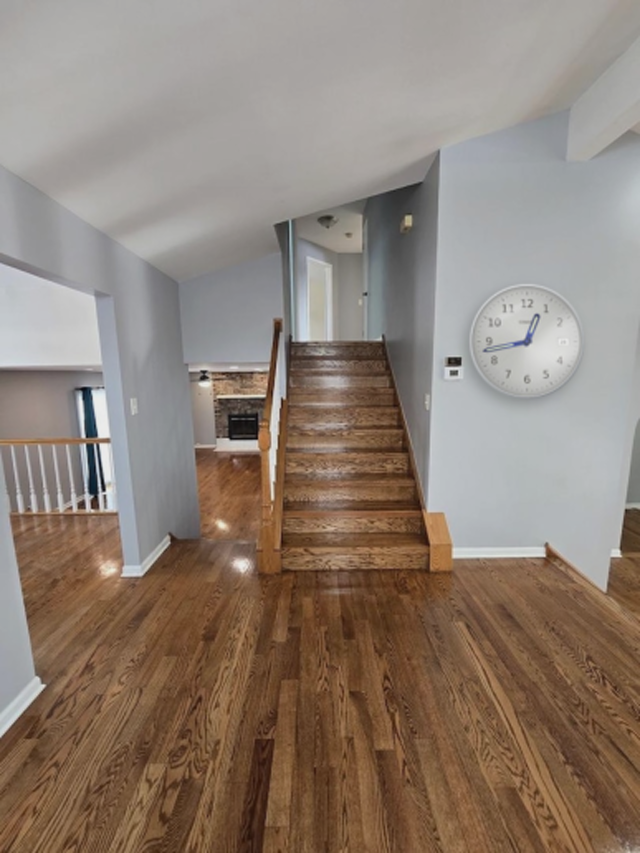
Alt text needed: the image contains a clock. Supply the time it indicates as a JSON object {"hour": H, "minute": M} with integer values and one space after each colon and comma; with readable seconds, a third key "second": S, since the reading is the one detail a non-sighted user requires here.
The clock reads {"hour": 12, "minute": 43}
